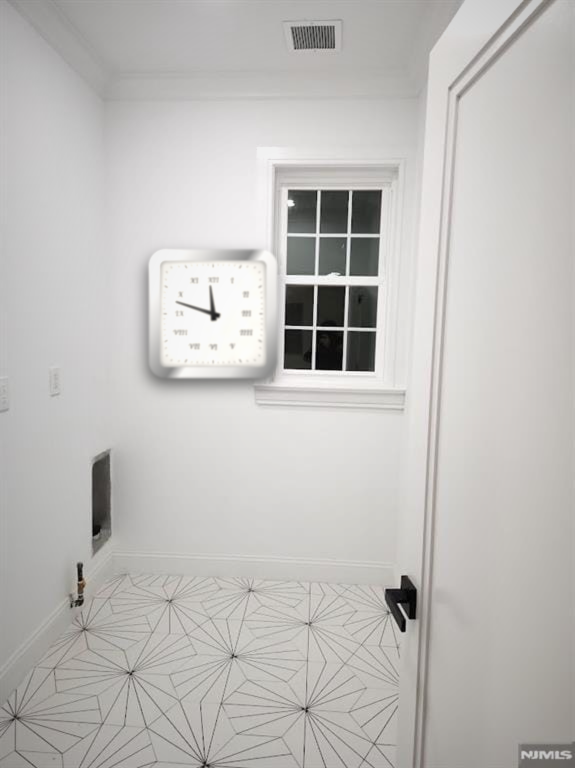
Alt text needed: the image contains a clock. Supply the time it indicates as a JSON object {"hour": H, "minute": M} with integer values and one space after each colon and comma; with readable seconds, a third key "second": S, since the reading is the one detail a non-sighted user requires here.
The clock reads {"hour": 11, "minute": 48}
